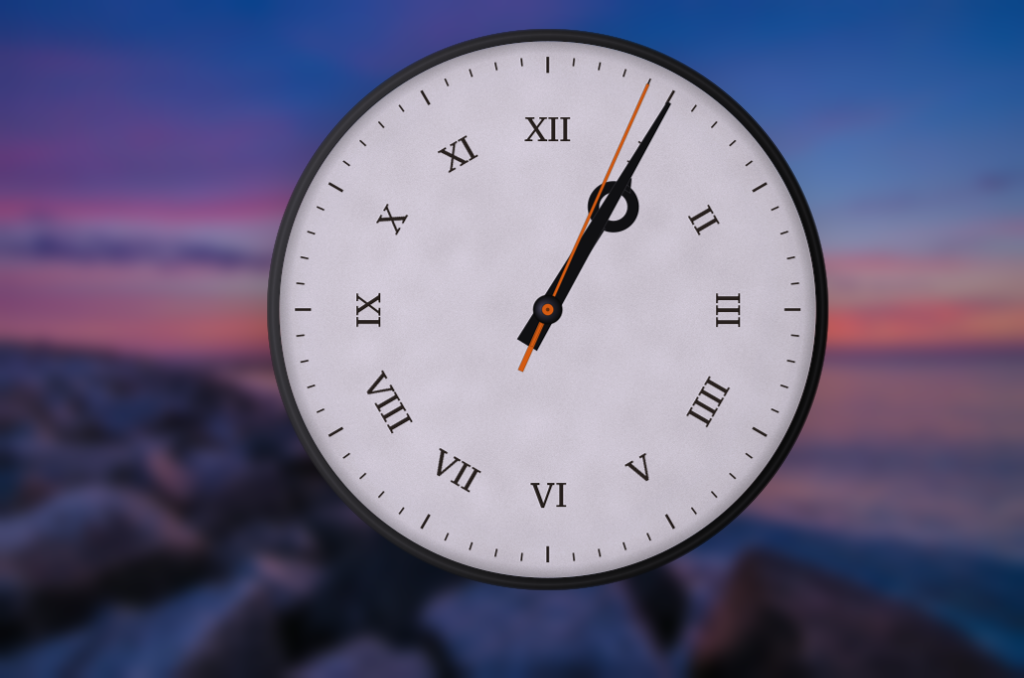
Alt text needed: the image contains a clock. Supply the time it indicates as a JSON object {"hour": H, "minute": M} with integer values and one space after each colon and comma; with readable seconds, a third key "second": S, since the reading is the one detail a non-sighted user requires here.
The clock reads {"hour": 1, "minute": 5, "second": 4}
